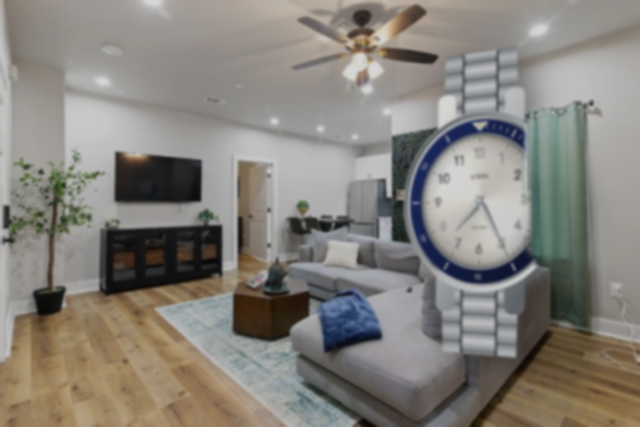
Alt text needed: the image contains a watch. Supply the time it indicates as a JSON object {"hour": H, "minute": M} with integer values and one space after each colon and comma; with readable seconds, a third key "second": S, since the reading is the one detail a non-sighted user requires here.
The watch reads {"hour": 7, "minute": 25}
